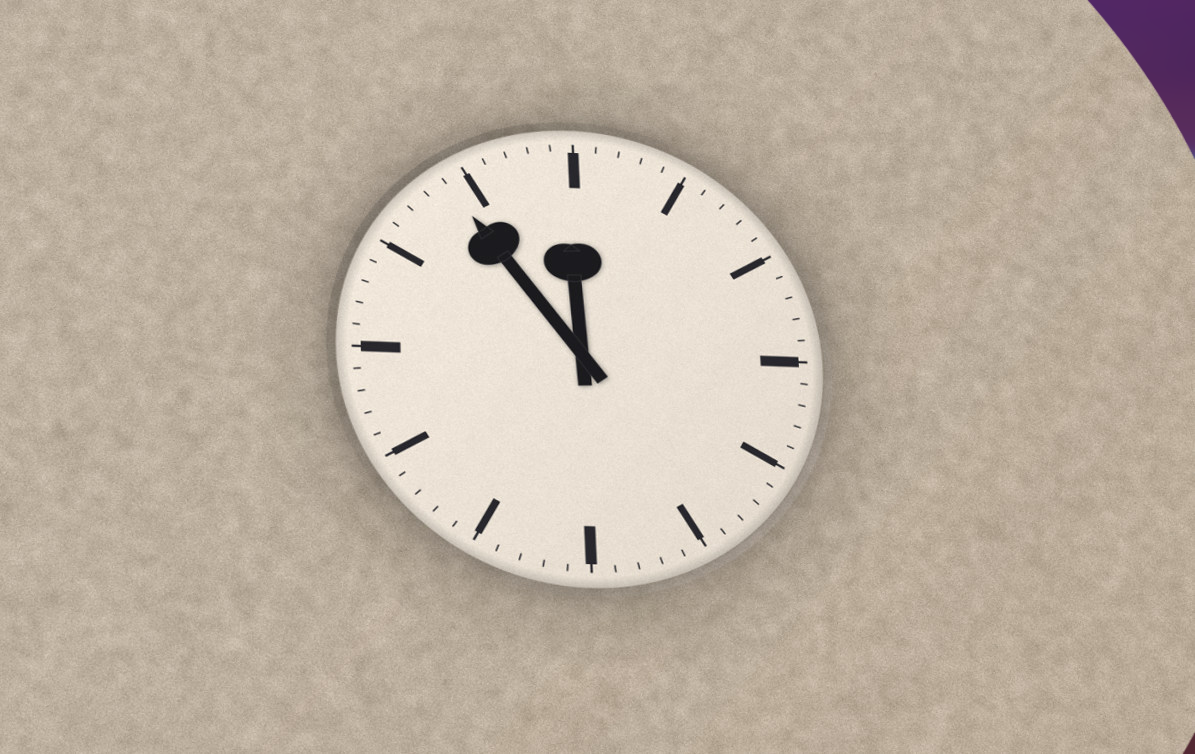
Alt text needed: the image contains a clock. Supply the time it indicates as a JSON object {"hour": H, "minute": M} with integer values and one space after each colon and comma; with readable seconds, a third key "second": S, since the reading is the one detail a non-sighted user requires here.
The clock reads {"hour": 11, "minute": 54}
